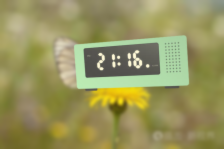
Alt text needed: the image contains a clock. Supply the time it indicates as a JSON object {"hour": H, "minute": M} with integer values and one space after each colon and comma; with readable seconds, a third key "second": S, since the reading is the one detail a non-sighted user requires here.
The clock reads {"hour": 21, "minute": 16}
